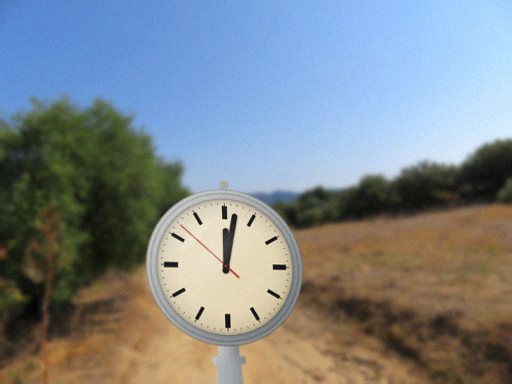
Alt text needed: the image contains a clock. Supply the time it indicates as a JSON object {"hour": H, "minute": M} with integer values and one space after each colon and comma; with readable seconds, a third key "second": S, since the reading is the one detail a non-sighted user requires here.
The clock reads {"hour": 12, "minute": 1, "second": 52}
